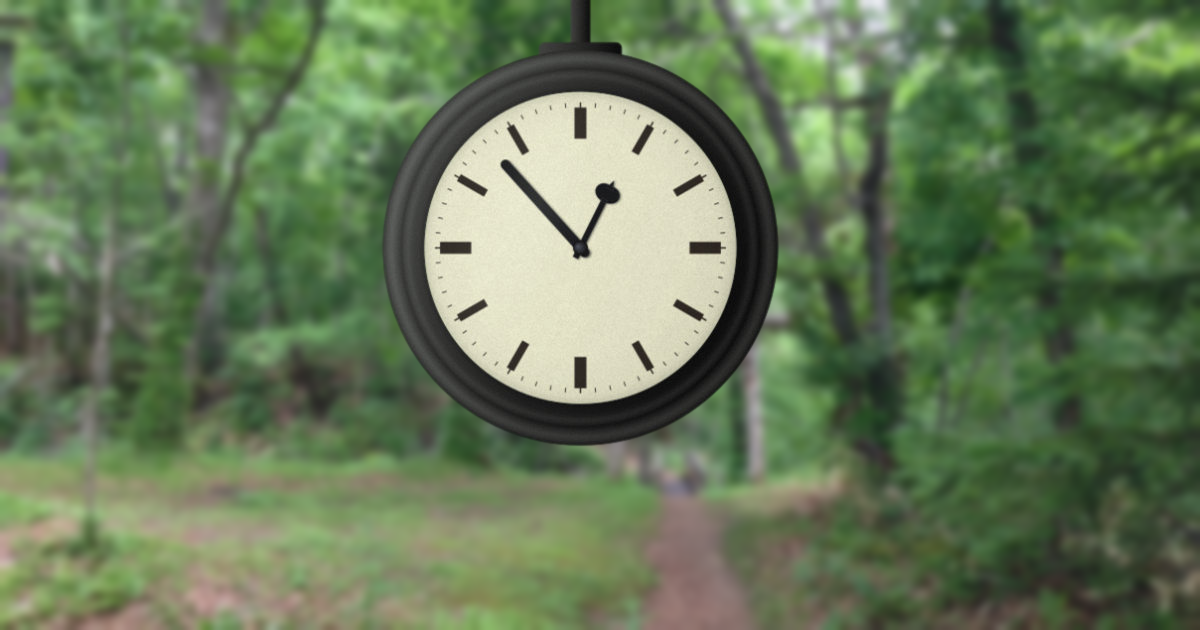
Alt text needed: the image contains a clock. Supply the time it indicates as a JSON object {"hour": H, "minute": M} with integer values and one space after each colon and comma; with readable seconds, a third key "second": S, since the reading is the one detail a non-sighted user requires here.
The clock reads {"hour": 12, "minute": 53}
